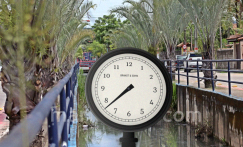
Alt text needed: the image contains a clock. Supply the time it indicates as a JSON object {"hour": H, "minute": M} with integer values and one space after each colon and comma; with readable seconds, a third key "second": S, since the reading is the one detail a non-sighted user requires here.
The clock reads {"hour": 7, "minute": 38}
